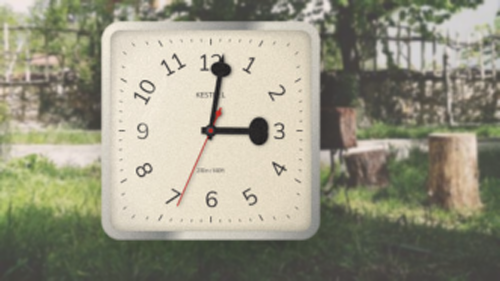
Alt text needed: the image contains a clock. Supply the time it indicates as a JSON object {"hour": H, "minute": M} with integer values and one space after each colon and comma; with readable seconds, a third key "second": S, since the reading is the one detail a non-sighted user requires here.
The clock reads {"hour": 3, "minute": 1, "second": 34}
